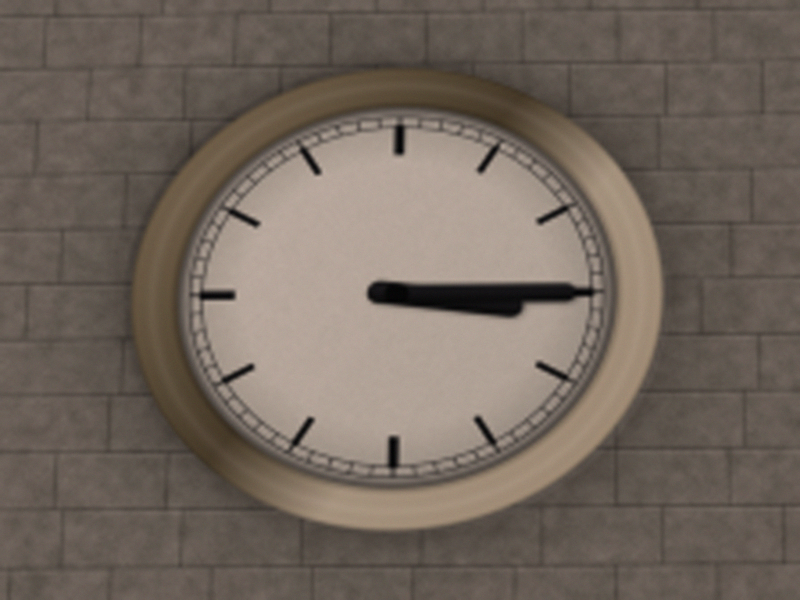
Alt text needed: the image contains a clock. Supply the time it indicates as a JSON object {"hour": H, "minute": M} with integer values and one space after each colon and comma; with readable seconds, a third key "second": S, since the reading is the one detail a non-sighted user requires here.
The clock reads {"hour": 3, "minute": 15}
